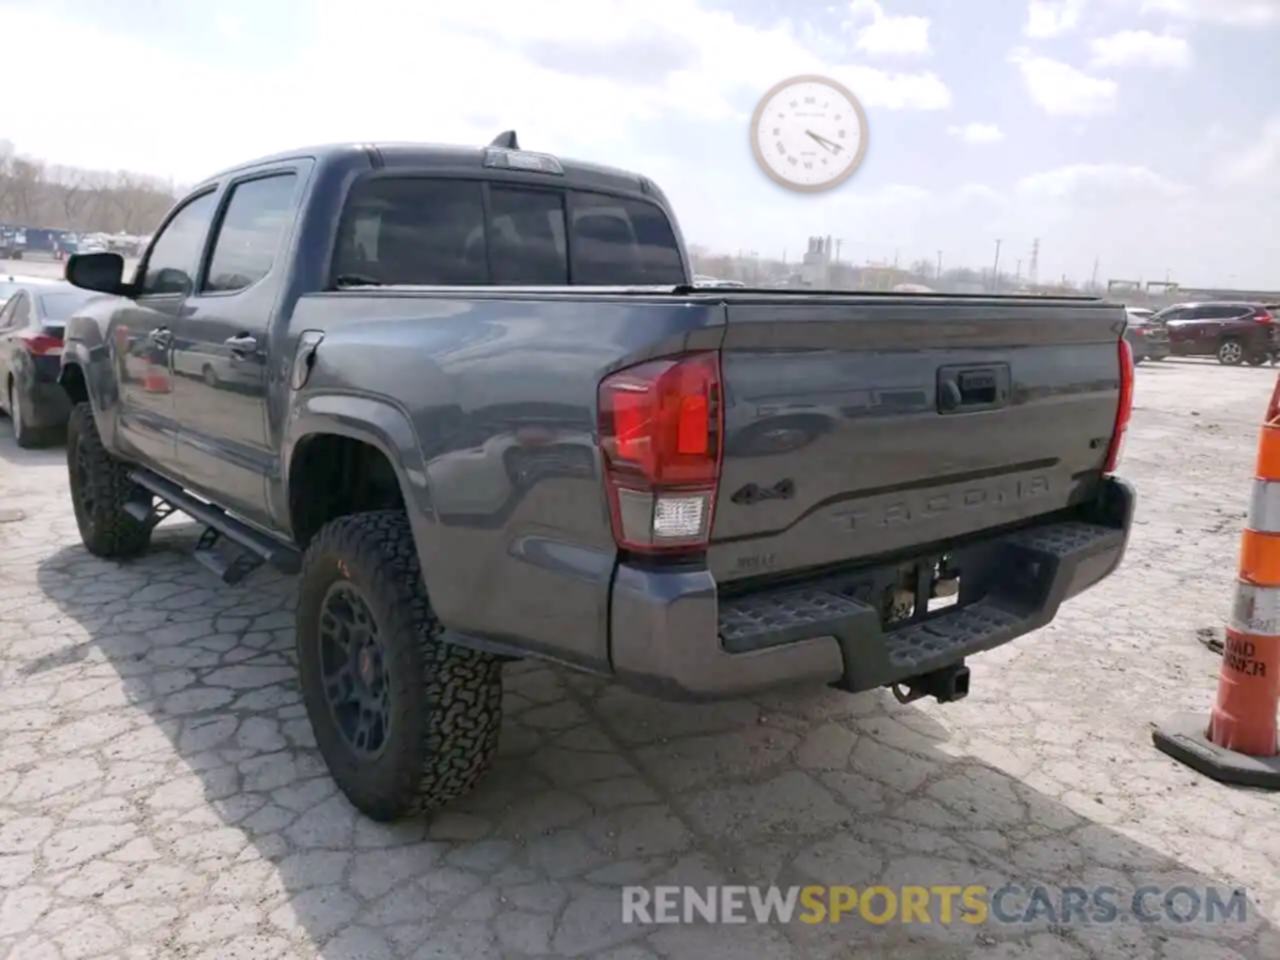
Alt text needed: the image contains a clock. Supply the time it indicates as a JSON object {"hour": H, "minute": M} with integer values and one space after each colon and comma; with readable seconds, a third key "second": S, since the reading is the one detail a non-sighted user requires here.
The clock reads {"hour": 4, "minute": 19}
